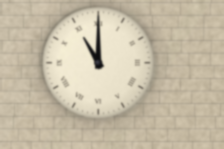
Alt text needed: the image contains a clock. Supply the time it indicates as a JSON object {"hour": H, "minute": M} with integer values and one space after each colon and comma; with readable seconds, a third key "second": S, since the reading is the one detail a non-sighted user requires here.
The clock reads {"hour": 11, "minute": 0}
